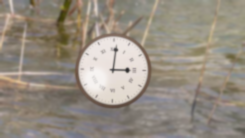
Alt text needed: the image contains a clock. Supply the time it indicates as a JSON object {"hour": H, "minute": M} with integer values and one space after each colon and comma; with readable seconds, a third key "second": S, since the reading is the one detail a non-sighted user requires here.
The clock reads {"hour": 3, "minute": 1}
